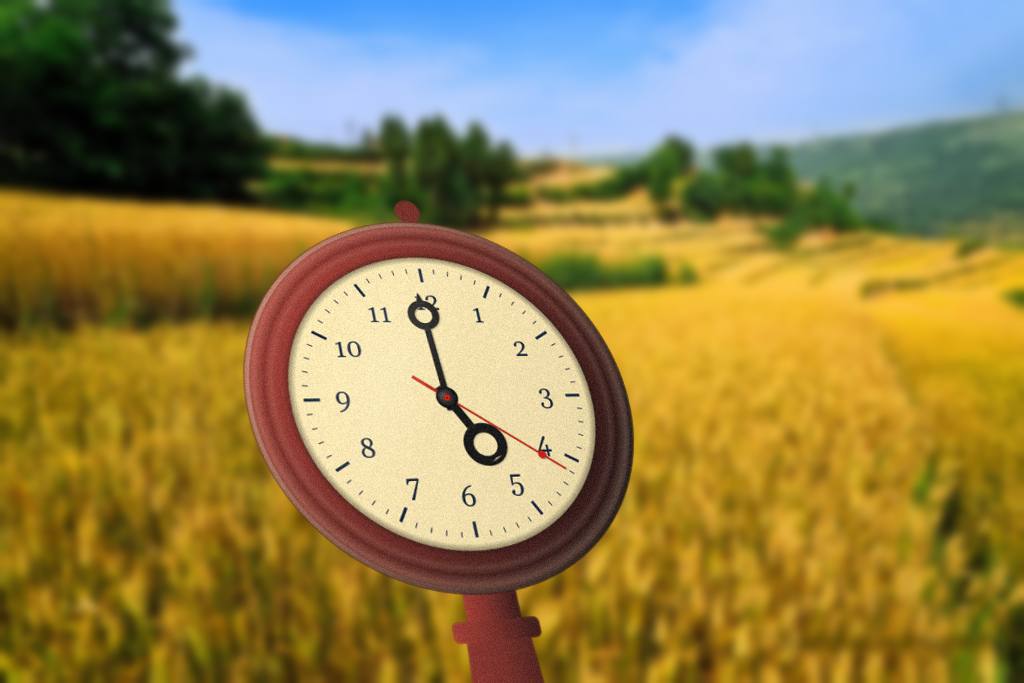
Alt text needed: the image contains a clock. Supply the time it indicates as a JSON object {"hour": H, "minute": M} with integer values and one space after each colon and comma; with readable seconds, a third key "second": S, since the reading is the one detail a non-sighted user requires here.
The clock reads {"hour": 4, "minute": 59, "second": 21}
